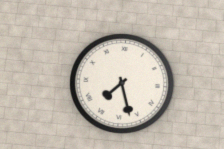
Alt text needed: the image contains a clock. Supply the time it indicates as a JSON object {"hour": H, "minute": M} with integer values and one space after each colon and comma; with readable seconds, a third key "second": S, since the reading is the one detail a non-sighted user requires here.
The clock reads {"hour": 7, "minute": 27}
